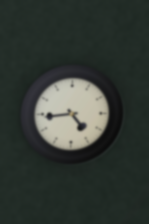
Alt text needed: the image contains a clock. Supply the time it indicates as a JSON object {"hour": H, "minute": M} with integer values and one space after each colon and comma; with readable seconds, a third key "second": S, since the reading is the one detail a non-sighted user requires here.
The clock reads {"hour": 4, "minute": 44}
